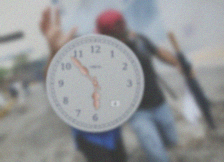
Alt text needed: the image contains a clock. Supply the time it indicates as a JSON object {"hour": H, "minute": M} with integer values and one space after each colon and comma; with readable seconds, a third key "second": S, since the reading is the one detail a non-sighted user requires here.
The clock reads {"hour": 5, "minute": 53}
